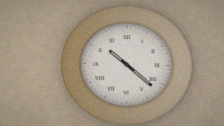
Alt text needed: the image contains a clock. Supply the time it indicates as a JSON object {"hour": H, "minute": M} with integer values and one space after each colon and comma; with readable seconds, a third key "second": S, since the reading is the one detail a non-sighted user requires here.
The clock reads {"hour": 10, "minute": 22}
